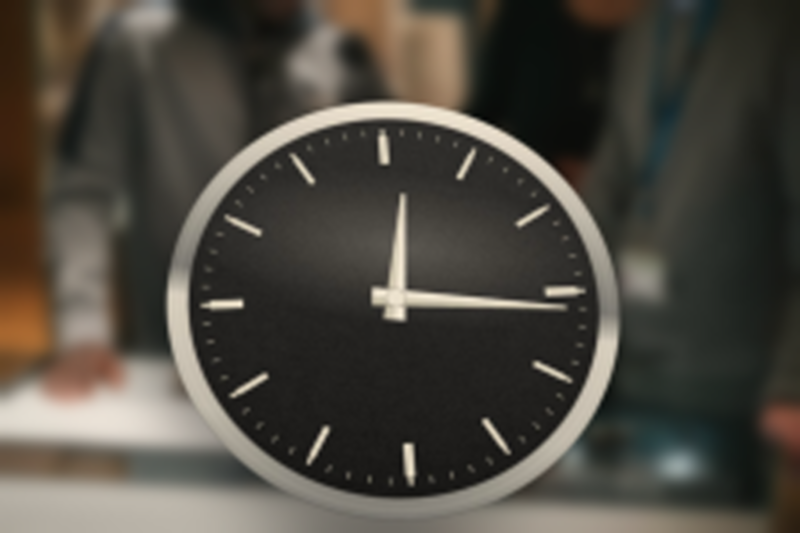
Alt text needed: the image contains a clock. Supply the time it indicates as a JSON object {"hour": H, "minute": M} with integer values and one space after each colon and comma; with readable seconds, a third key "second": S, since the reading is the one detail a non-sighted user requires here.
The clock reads {"hour": 12, "minute": 16}
